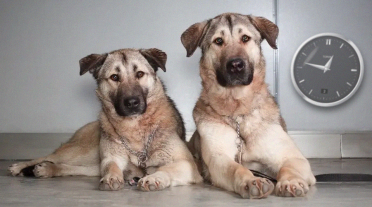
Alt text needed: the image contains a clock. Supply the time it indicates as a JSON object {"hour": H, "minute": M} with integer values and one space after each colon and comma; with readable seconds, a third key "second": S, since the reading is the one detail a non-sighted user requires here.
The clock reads {"hour": 12, "minute": 47}
